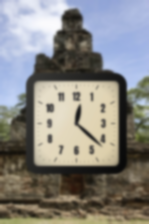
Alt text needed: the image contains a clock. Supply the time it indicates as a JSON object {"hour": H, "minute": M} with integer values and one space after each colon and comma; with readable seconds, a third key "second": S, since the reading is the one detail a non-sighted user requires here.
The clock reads {"hour": 12, "minute": 22}
